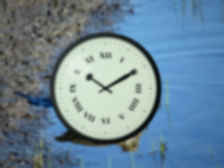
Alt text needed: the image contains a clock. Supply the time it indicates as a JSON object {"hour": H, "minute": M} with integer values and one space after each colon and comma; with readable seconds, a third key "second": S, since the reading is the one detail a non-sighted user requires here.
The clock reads {"hour": 10, "minute": 10}
